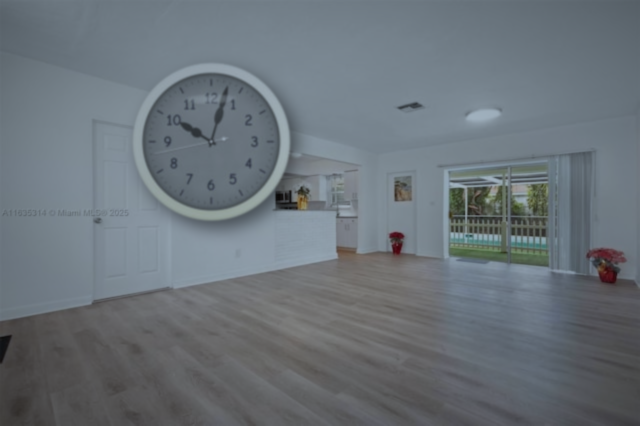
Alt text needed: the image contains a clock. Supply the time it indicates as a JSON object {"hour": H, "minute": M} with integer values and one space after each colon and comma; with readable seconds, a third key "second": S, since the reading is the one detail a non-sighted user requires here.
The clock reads {"hour": 10, "minute": 2, "second": 43}
